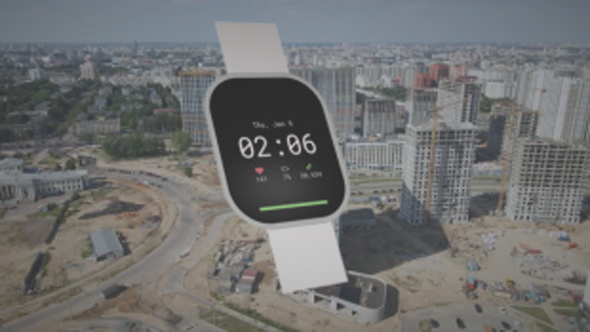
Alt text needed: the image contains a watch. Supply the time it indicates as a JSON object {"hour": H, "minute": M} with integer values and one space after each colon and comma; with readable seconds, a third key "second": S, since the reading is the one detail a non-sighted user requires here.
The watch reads {"hour": 2, "minute": 6}
